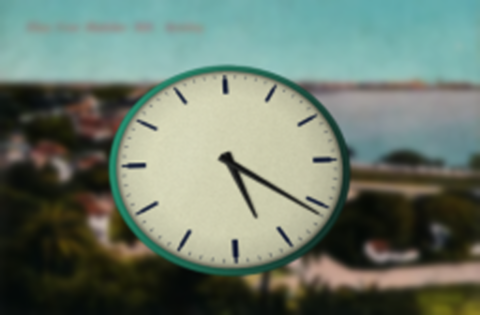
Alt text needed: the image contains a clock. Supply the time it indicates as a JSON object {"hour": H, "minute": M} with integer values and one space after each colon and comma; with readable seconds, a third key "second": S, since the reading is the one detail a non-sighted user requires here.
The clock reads {"hour": 5, "minute": 21}
